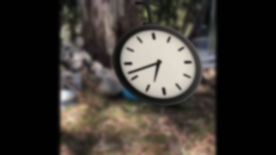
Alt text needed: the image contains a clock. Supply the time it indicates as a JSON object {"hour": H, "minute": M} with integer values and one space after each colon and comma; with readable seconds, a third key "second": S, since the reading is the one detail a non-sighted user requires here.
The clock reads {"hour": 6, "minute": 42}
